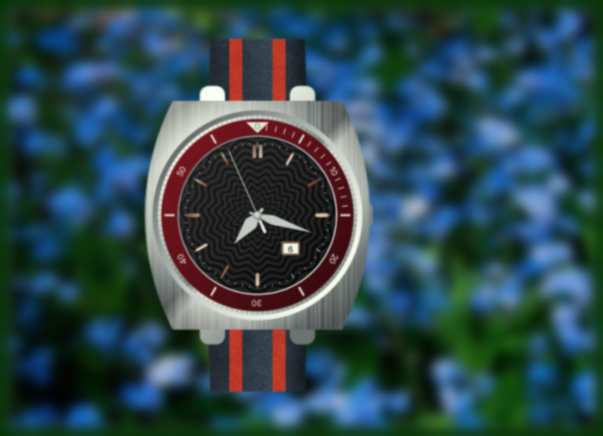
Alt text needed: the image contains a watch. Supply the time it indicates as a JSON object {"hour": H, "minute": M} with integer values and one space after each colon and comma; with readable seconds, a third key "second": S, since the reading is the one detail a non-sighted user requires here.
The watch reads {"hour": 7, "minute": 17, "second": 56}
